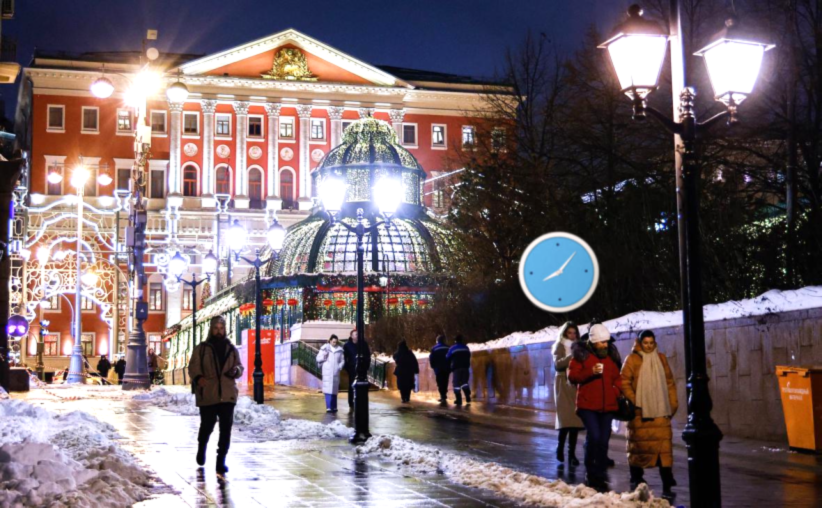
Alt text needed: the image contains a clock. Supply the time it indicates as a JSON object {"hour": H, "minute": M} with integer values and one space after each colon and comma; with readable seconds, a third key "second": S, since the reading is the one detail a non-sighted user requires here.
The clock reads {"hour": 8, "minute": 7}
